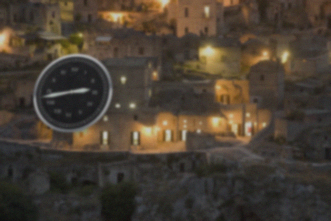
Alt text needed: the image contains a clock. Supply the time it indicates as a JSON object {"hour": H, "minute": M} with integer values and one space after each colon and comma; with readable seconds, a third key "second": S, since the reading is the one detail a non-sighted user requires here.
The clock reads {"hour": 2, "minute": 43}
